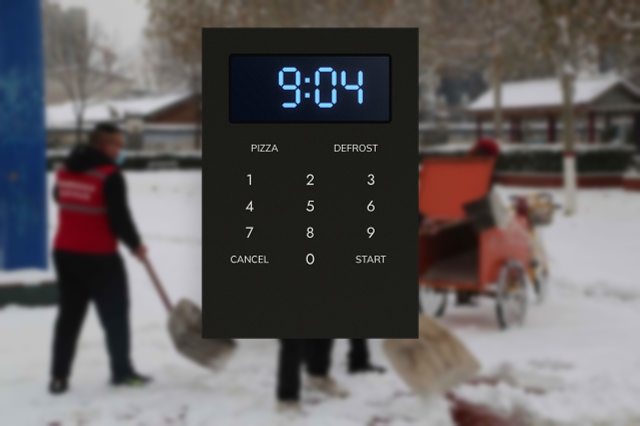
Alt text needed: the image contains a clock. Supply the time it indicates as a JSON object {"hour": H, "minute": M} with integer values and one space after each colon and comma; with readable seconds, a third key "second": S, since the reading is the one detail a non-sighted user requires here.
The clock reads {"hour": 9, "minute": 4}
